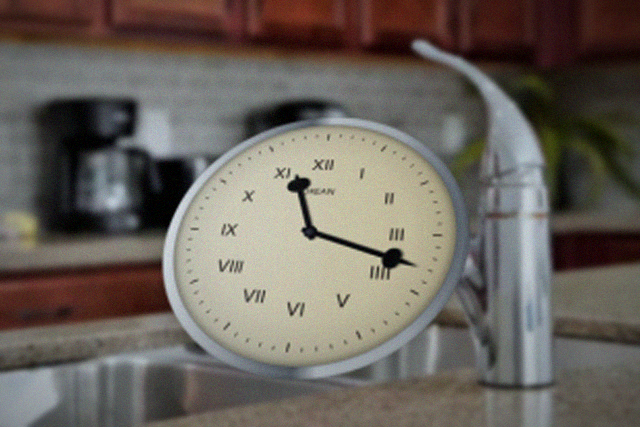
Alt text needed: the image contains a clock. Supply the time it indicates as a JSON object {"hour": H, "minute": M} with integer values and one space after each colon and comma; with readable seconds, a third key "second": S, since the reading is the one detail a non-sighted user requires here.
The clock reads {"hour": 11, "minute": 18}
